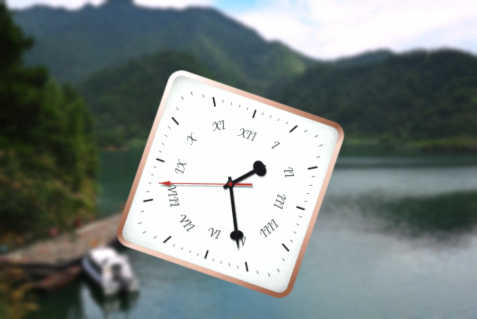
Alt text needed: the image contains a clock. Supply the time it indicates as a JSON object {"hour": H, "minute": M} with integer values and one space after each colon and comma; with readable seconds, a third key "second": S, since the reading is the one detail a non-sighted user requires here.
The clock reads {"hour": 1, "minute": 25, "second": 42}
